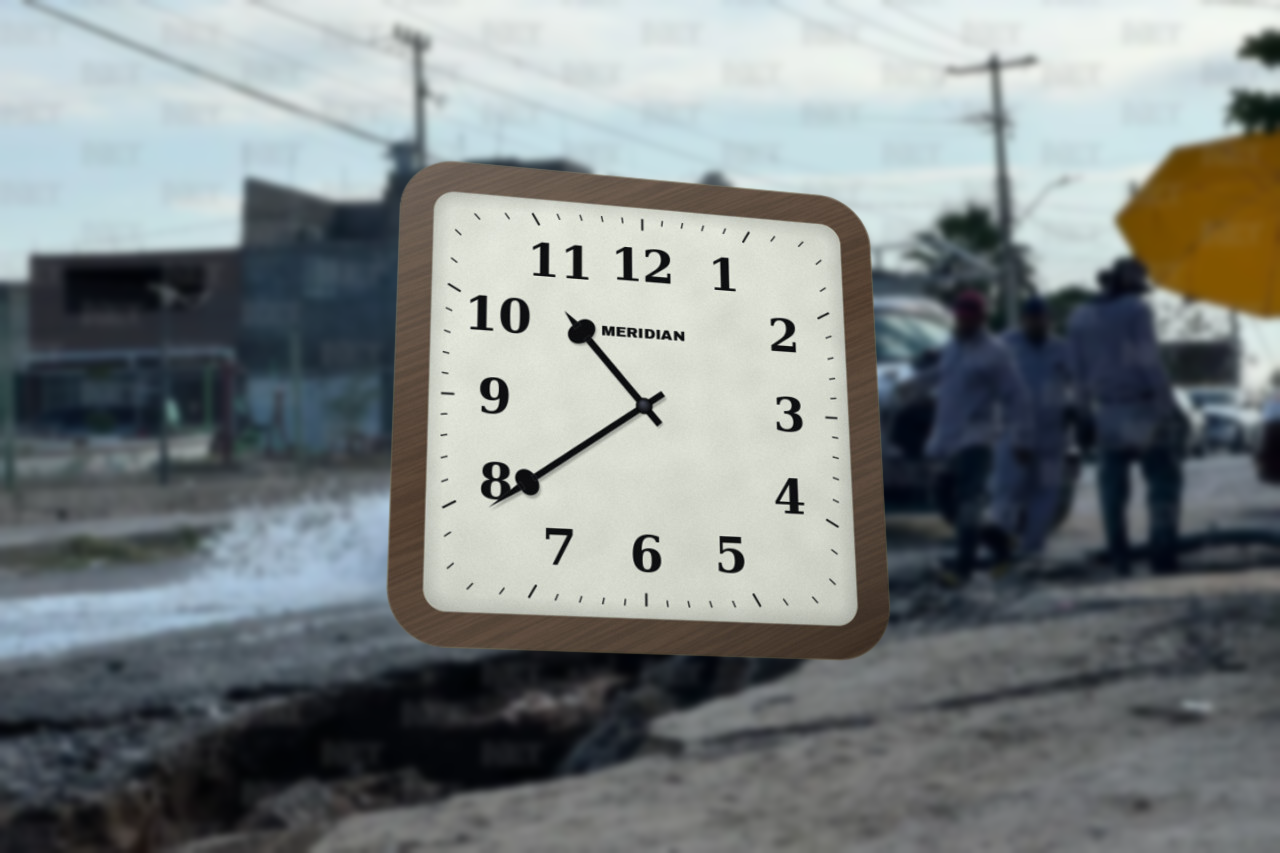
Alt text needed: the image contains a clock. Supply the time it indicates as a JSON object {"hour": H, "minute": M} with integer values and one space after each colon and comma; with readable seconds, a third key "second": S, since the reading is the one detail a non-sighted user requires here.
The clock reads {"hour": 10, "minute": 39}
